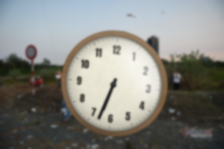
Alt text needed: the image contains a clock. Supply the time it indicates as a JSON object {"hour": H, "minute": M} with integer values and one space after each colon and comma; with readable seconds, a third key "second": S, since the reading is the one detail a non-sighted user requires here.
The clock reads {"hour": 6, "minute": 33}
